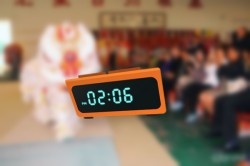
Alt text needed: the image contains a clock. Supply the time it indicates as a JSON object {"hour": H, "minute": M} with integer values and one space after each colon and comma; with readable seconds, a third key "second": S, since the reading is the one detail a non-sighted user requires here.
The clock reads {"hour": 2, "minute": 6}
